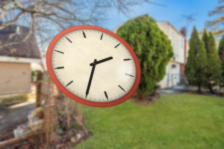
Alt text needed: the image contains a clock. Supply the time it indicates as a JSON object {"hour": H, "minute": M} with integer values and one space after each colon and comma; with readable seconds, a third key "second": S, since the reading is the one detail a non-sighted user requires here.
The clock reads {"hour": 2, "minute": 35}
